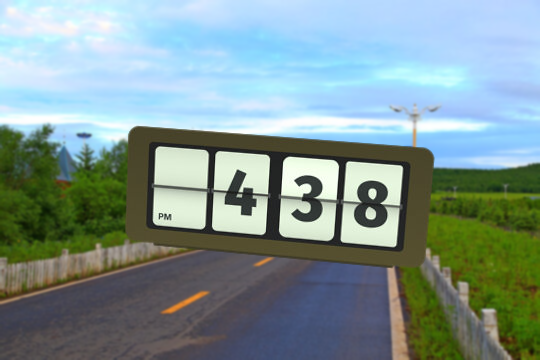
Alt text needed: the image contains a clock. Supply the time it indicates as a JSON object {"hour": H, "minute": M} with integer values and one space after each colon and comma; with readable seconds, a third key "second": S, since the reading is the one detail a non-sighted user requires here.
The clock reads {"hour": 4, "minute": 38}
